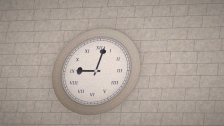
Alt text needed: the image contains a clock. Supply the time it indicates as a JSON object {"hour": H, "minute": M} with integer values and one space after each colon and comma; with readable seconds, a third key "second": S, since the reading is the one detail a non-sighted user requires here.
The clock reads {"hour": 9, "minute": 2}
